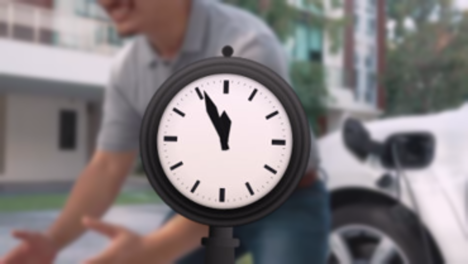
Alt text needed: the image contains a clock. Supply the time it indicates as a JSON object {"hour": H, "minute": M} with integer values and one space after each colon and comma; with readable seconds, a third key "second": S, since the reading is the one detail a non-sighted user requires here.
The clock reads {"hour": 11, "minute": 56}
